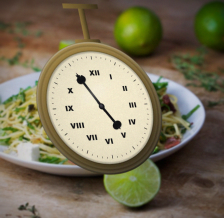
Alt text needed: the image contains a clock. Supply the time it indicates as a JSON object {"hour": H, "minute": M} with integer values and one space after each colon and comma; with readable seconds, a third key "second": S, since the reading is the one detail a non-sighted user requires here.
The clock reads {"hour": 4, "minute": 55}
